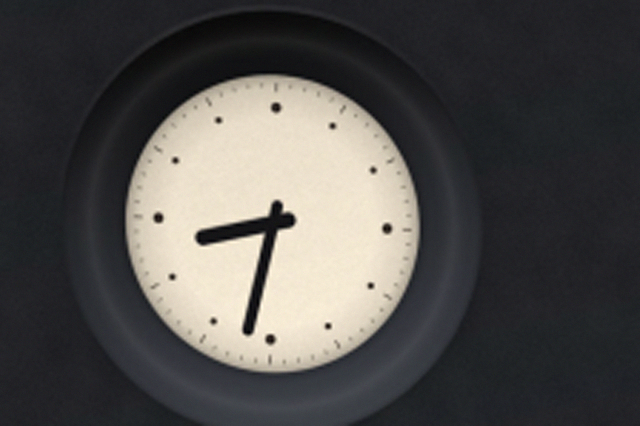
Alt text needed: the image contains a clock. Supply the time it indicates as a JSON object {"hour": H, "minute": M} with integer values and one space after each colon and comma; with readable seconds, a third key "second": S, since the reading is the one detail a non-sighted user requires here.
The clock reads {"hour": 8, "minute": 32}
